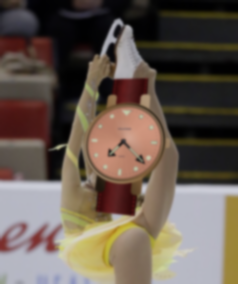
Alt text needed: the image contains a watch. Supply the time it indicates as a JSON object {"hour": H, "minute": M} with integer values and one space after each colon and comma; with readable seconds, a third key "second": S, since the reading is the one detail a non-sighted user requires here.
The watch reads {"hour": 7, "minute": 22}
